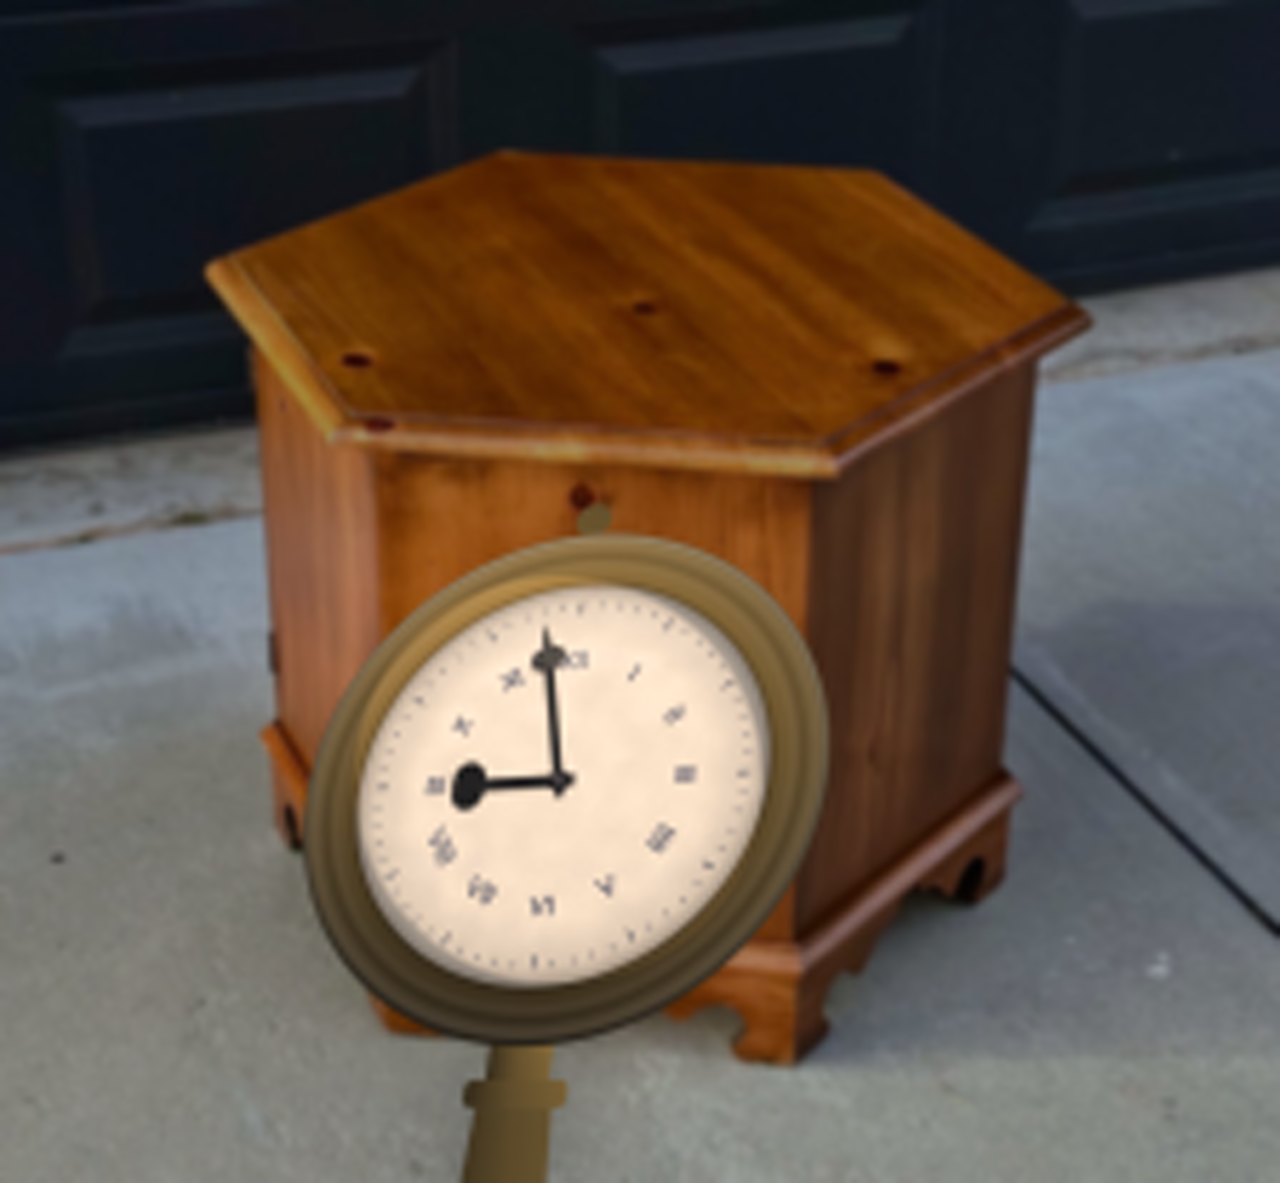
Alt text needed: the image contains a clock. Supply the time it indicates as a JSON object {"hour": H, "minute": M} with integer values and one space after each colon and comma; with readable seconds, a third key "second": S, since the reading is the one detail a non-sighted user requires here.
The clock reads {"hour": 8, "minute": 58}
